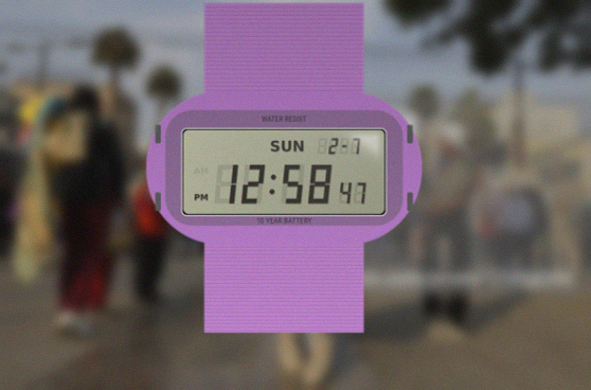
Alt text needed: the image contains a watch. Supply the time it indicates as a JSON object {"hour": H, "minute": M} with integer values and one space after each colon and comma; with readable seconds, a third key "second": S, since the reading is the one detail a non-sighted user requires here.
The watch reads {"hour": 12, "minute": 58, "second": 47}
